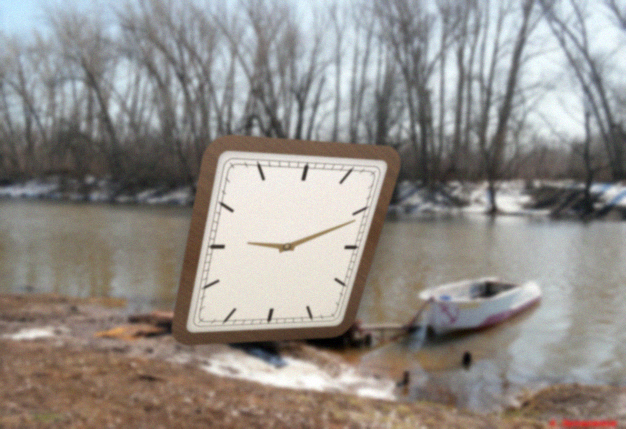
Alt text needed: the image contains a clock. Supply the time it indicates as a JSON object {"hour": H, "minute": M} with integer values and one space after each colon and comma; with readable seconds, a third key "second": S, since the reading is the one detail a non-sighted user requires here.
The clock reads {"hour": 9, "minute": 11}
